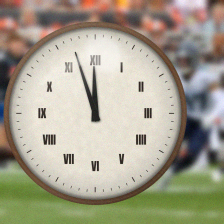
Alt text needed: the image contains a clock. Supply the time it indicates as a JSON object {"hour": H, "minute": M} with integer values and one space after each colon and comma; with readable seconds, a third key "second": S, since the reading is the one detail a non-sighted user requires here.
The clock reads {"hour": 11, "minute": 57}
